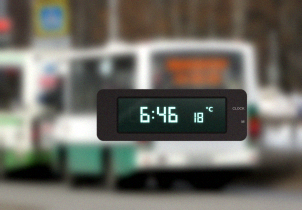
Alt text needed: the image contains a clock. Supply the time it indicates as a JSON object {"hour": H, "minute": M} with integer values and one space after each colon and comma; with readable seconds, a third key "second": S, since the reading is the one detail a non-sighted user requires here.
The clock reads {"hour": 6, "minute": 46}
